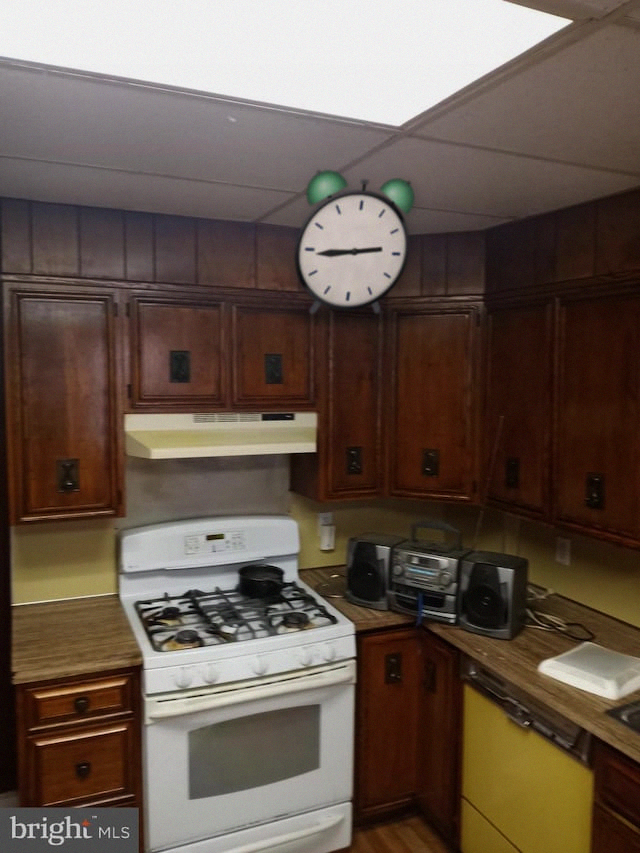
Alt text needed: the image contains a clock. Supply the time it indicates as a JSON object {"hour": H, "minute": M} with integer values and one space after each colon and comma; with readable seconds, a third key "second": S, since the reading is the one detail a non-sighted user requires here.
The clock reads {"hour": 2, "minute": 44}
